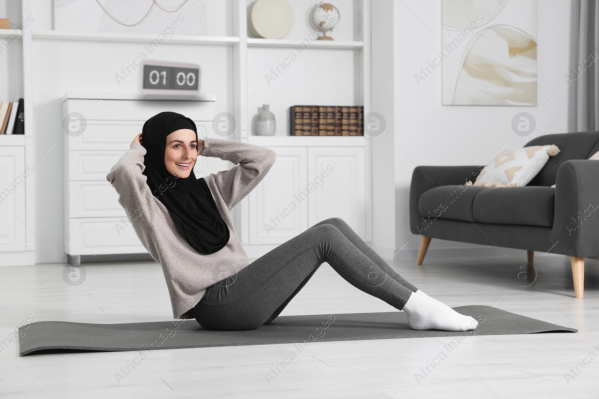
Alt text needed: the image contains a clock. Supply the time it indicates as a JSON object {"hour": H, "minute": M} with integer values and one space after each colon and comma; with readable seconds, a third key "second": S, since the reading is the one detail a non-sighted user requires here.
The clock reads {"hour": 1, "minute": 0}
